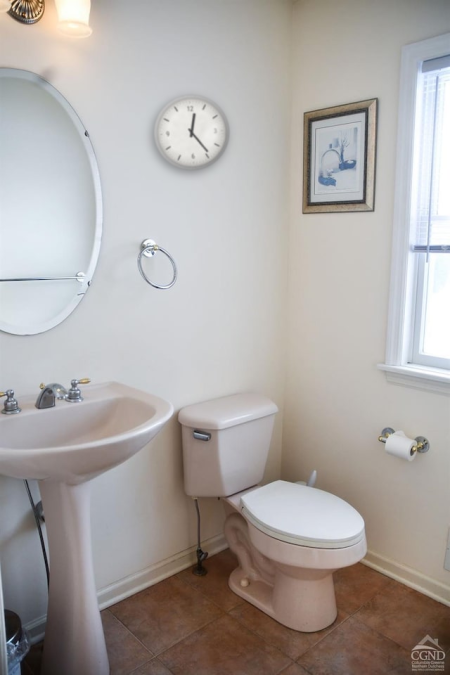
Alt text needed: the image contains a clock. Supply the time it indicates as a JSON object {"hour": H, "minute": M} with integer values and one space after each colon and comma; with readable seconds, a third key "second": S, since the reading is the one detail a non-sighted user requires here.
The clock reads {"hour": 12, "minute": 24}
